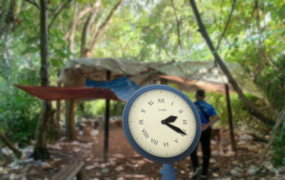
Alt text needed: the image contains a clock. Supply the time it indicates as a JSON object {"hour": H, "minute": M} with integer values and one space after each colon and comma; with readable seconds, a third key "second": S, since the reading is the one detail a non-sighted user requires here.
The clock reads {"hour": 2, "minute": 20}
